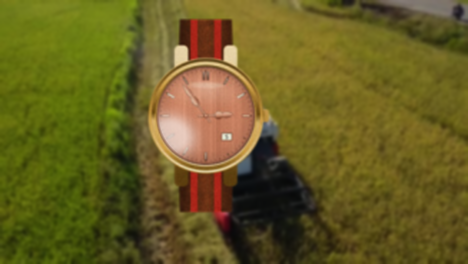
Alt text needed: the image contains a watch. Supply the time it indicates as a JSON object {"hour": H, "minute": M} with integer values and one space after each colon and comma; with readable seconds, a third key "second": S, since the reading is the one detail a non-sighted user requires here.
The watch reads {"hour": 2, "minute": 54}
